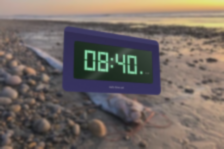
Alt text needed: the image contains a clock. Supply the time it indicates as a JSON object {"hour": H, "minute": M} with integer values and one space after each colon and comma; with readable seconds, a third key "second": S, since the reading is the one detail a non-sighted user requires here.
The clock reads {"hour": 8, "minute": 40}
